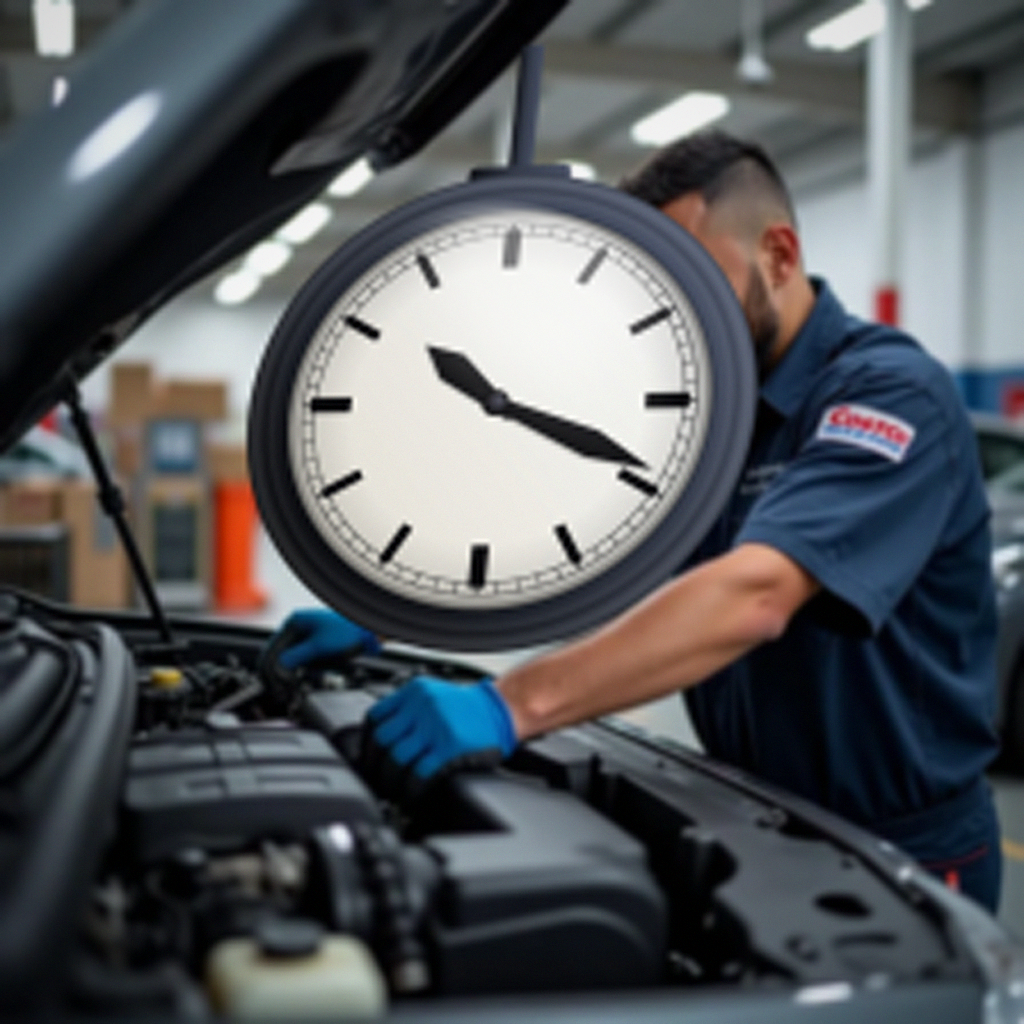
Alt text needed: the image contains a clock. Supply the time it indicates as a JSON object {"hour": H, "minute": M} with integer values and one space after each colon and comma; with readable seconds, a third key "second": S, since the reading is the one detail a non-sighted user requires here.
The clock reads {"hour": 10, "minute": 19}
